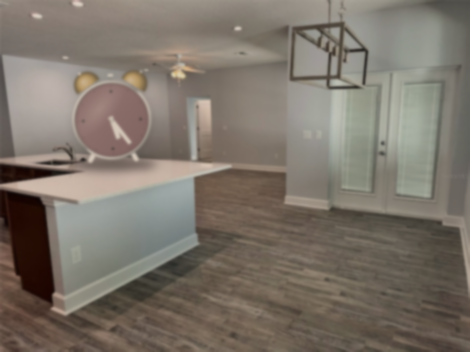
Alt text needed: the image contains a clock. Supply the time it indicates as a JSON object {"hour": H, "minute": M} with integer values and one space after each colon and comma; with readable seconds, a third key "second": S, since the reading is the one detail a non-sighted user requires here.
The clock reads {"hour": 5, "minute": 24}
